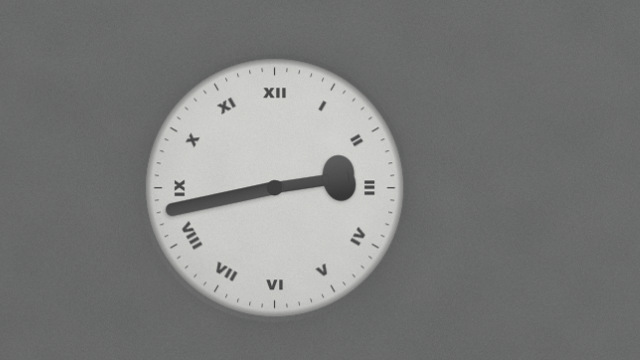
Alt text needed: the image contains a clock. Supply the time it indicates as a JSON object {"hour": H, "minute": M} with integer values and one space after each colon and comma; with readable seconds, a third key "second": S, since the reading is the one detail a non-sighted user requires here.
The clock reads {"hour": 2, "minute": 43}
